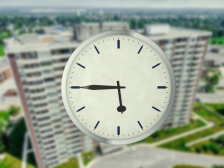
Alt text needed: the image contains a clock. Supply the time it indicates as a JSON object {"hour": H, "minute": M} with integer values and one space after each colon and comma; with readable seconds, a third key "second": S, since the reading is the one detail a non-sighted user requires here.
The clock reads {"hour": 5, "minute": 45}
